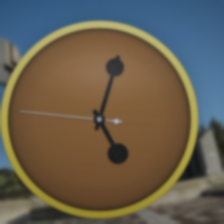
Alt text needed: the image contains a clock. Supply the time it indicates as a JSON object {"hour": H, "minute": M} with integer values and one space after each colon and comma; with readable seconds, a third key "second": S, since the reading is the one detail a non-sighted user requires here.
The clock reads {"hour": 5, "minute": 2, "second": 46}
